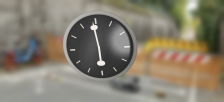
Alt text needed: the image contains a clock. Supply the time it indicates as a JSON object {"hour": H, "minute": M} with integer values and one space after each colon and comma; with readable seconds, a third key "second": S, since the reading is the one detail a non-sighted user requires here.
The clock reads {"hour": 5, "minute": 59}
